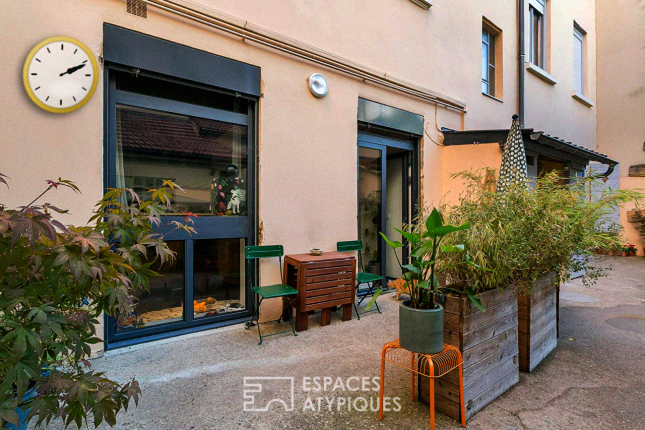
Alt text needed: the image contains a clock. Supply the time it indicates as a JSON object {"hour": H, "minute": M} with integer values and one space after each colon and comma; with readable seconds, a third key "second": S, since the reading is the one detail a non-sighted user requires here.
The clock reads {"hour": 2, "minute": 11}
